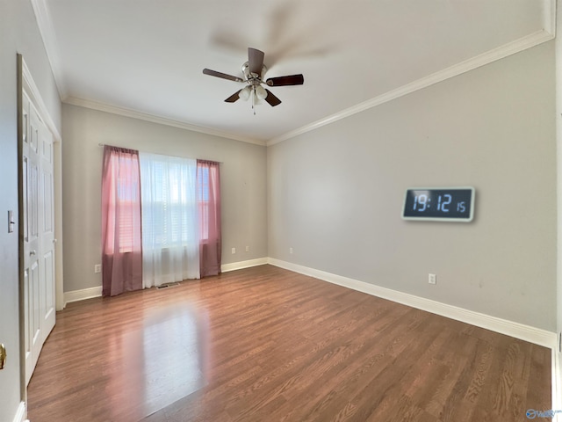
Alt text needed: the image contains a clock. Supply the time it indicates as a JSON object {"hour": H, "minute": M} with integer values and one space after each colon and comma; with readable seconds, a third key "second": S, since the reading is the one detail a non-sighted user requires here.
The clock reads {"hour": 19, "minute": 12, "second": 15}
